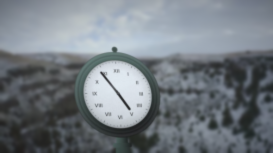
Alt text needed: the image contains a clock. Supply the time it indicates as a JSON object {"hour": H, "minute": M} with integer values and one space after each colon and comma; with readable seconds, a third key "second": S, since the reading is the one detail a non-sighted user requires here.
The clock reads {"hour": 4, "minute": 54}
